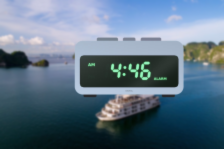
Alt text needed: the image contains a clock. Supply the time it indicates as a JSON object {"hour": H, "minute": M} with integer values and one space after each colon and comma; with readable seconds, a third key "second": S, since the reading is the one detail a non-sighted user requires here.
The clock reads {"hour": 4, "minute": 46}
